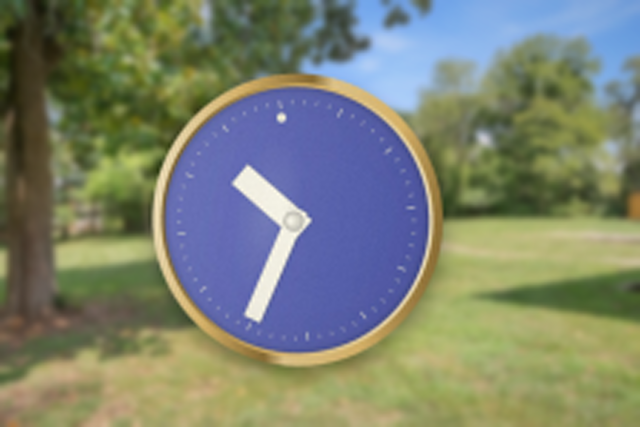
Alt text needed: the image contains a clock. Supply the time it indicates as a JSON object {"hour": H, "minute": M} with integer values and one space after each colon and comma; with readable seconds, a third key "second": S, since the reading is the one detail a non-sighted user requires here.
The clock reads {"hour": 10, "minute": 35}
